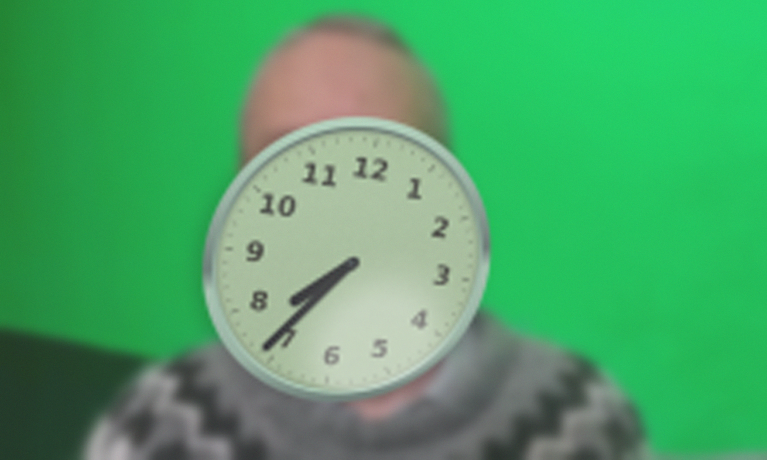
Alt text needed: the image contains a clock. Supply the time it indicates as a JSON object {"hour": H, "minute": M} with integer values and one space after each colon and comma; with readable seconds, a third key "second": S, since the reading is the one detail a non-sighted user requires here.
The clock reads {"hour": 7, "minute": 36}
